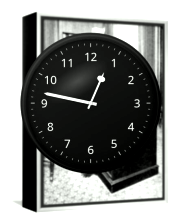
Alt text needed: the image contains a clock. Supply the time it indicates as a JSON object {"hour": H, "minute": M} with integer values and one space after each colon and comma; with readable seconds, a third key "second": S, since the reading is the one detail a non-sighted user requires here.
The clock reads {"hour": 12, "minute": 47}
